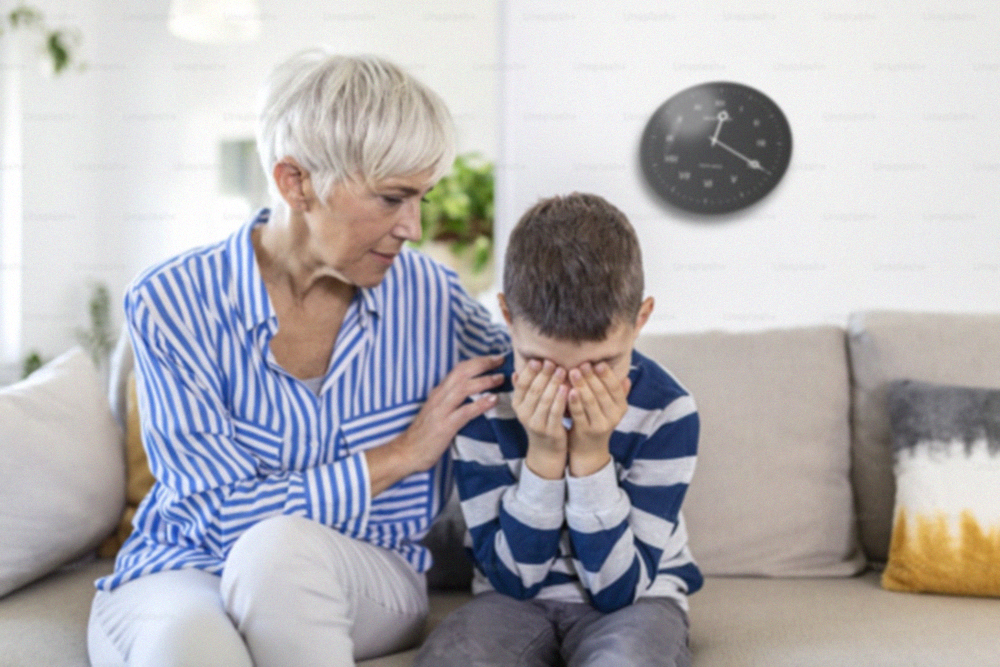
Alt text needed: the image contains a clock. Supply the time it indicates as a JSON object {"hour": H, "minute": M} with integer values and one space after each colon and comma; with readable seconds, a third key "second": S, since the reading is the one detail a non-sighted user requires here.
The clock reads {"hour": 12, "minute": 20}
